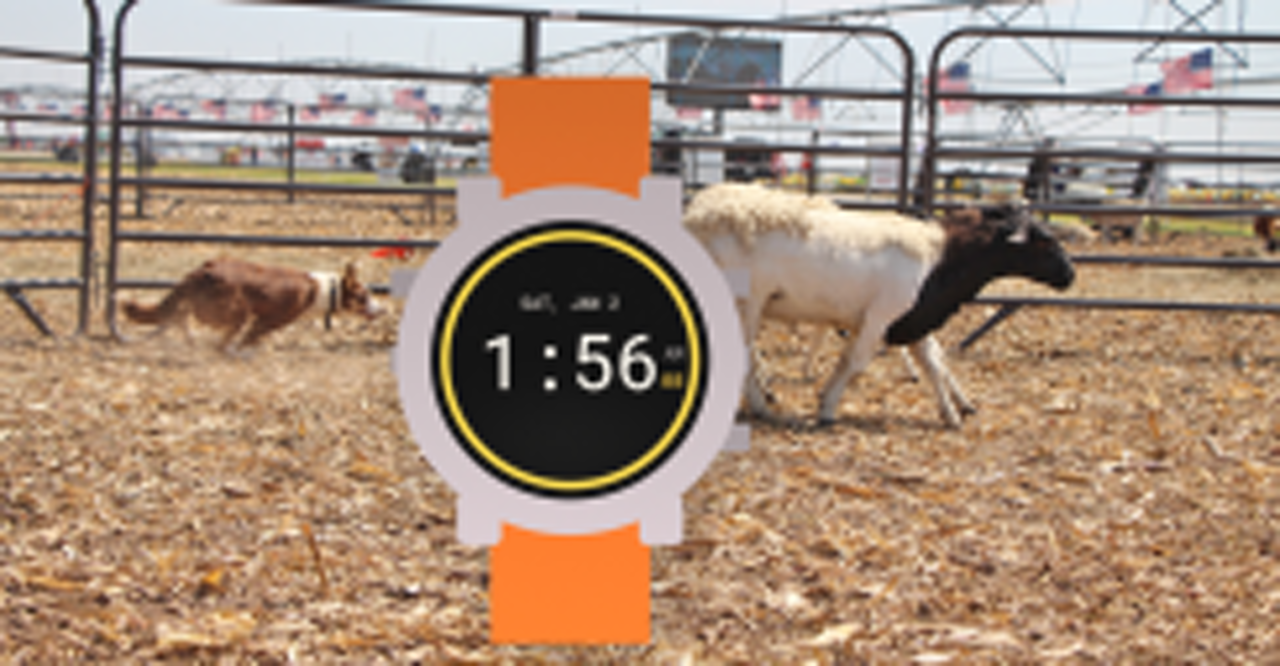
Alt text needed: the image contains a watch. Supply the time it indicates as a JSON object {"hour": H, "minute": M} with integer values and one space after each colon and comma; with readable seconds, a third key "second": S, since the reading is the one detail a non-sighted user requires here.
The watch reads {"hour": 1, "minute": 56}
